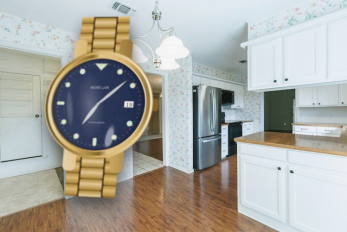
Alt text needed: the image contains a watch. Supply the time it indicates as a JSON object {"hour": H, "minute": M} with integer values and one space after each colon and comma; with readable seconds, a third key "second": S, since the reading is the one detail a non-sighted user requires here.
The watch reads {"hour": 7, "minute": 8}
